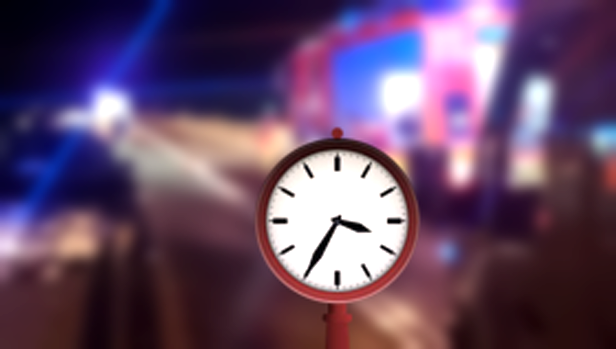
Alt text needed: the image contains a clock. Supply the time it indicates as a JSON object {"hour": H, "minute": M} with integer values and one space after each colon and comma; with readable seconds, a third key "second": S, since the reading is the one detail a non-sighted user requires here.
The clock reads {"hour": 3, "minute": 35}
